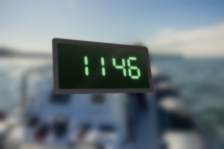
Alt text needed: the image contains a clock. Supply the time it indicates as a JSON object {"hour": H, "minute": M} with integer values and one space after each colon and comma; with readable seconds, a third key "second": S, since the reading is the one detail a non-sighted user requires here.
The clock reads {"hour": 11, "minute": 46}
